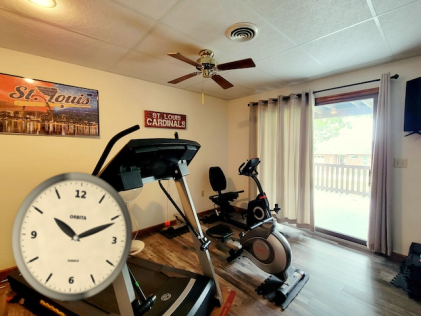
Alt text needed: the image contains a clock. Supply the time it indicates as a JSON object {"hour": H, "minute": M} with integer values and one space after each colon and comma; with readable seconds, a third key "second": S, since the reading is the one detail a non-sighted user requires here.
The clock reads {"hour": 10, "minute": 11}
